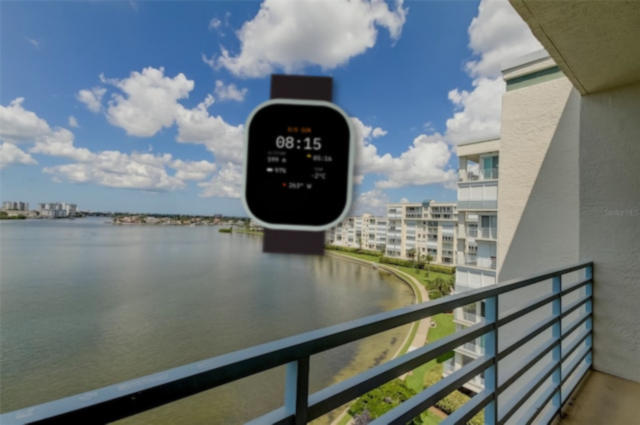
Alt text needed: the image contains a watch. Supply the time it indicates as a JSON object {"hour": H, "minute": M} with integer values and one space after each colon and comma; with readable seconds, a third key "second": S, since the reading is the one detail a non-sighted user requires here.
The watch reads {"hour": 8, "minute": 15}
